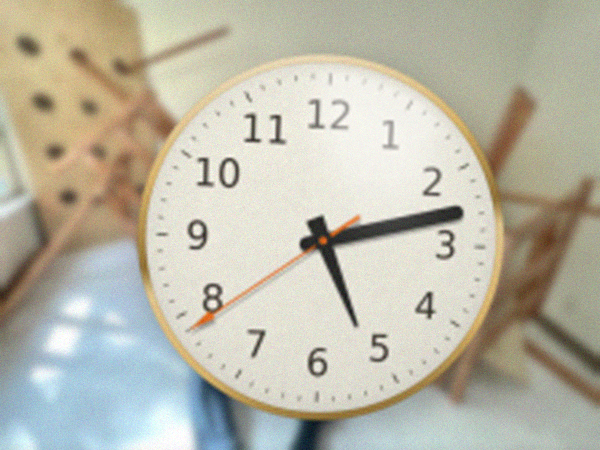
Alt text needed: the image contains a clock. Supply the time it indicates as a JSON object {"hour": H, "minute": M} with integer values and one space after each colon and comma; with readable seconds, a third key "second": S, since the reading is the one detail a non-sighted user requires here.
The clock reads {"hour": 5, "minute": 12, "second": 39}
